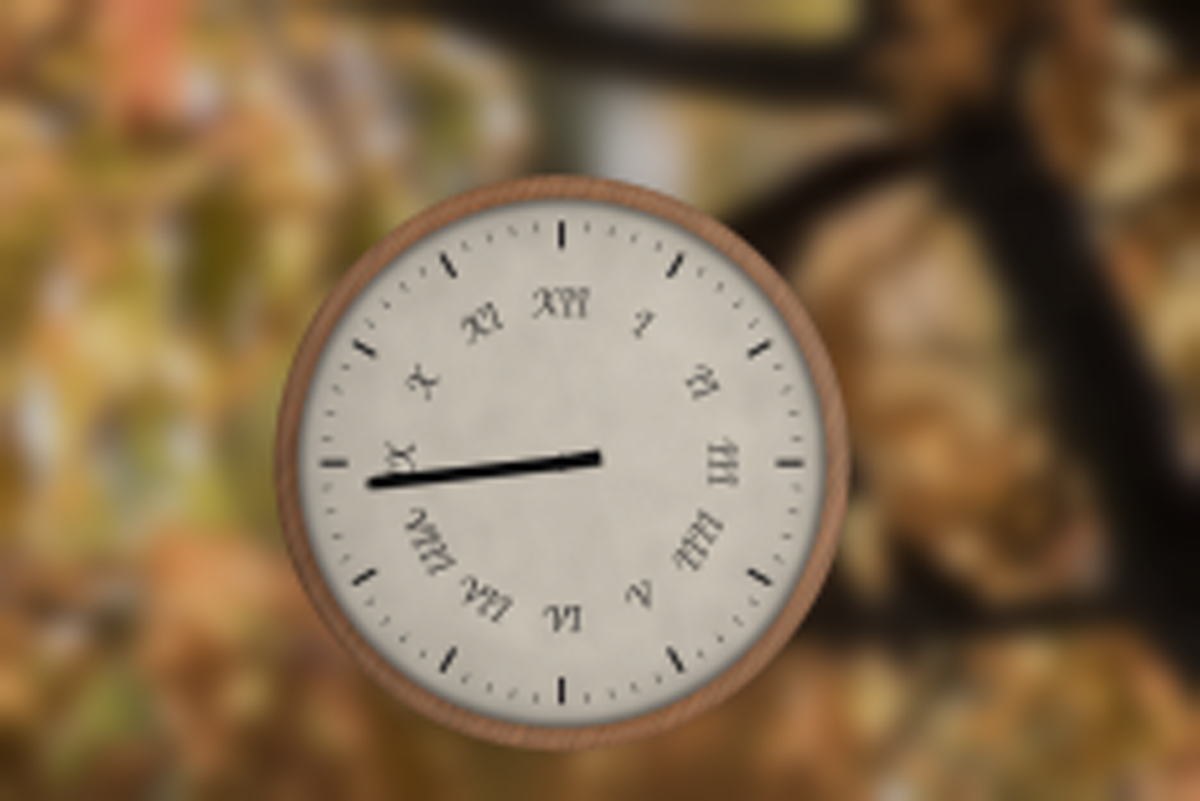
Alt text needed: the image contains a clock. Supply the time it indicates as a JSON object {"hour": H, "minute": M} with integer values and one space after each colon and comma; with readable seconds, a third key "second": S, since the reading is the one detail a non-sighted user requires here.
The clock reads {"hour": 8, "minute": 44}
